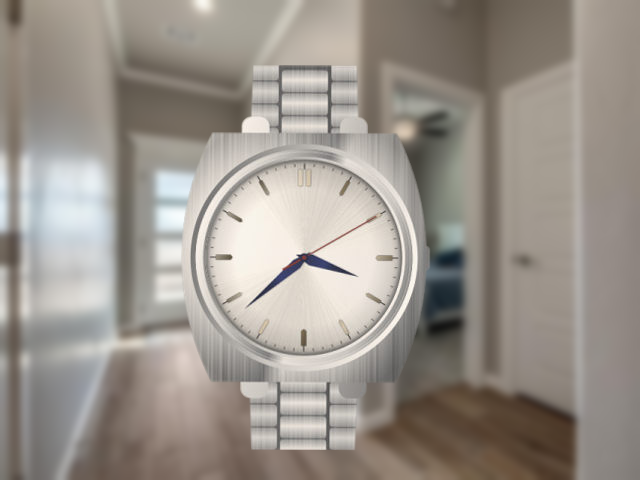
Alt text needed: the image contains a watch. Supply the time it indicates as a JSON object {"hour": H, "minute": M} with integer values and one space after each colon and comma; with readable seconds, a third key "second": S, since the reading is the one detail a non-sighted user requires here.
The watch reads {"hour": 3, "minute": 38, "second": 10}
